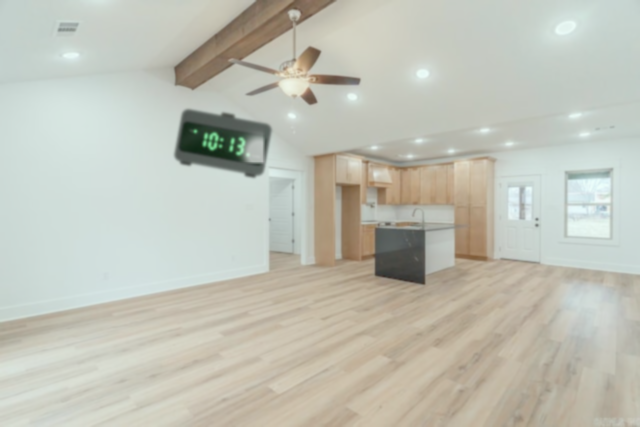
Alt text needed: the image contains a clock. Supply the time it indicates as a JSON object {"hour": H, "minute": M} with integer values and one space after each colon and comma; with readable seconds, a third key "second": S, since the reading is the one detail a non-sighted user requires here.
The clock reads {"hour": 10, "minute": 13}
